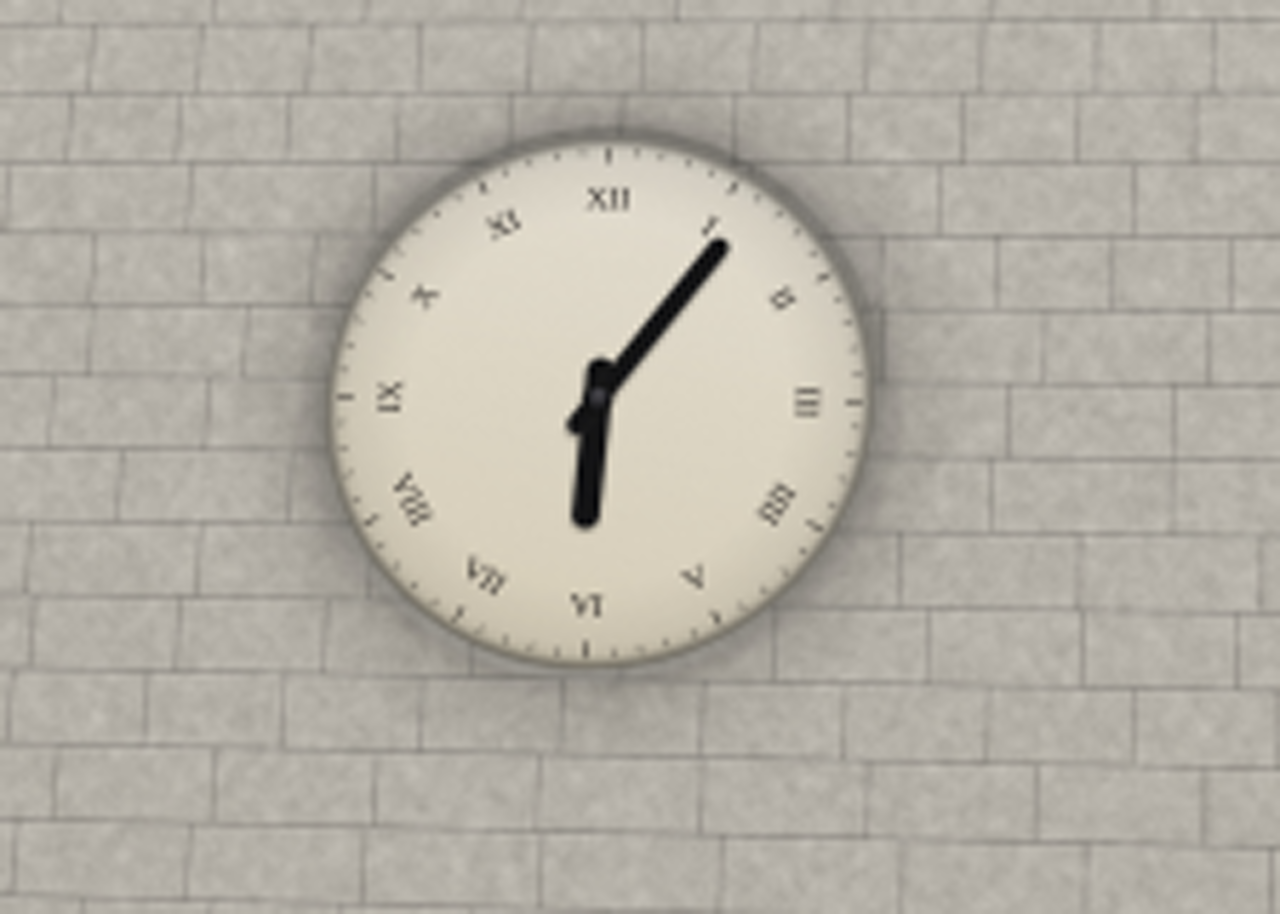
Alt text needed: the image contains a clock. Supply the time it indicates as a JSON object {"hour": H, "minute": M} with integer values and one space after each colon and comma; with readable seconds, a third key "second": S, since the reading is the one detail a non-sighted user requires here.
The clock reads {"hour": 6, "minute": 6}
